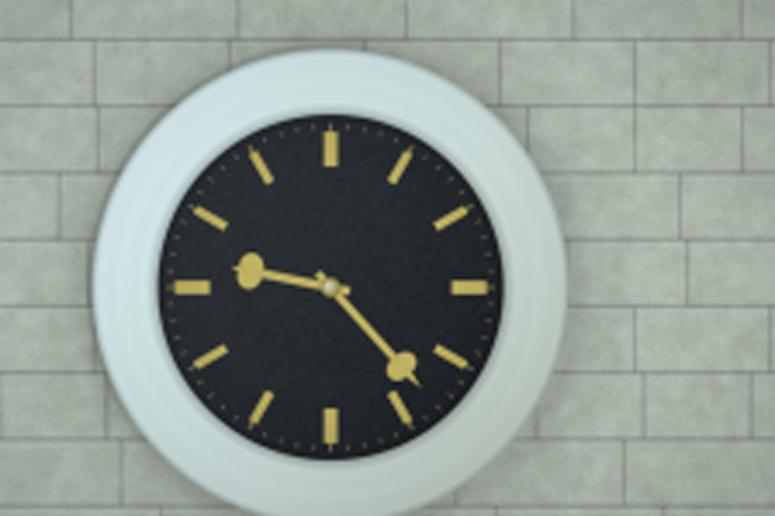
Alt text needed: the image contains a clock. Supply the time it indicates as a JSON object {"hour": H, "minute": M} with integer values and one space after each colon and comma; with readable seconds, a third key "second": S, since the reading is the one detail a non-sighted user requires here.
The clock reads {"hour": 9, "minute": 23}
